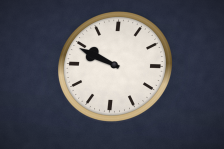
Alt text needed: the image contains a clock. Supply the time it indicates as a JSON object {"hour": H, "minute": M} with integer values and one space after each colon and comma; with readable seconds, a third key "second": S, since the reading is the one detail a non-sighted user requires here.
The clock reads {"hour": 9, "minute": 49}
